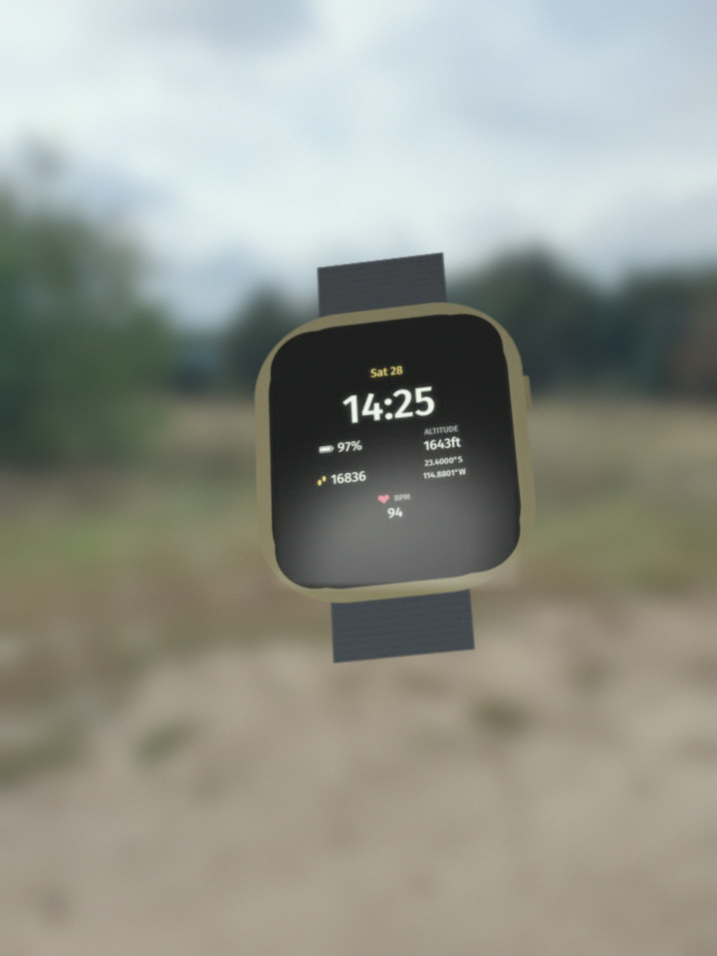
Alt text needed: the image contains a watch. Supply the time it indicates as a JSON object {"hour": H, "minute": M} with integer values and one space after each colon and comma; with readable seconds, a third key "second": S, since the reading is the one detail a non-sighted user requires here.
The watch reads {"hour": 14, "minute": 25}
